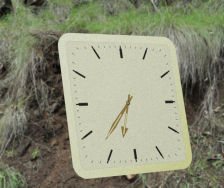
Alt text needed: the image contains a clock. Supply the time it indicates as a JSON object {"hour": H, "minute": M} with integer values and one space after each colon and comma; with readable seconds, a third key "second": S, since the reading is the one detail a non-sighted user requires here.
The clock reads {"hour": 6, "minute": 37}
